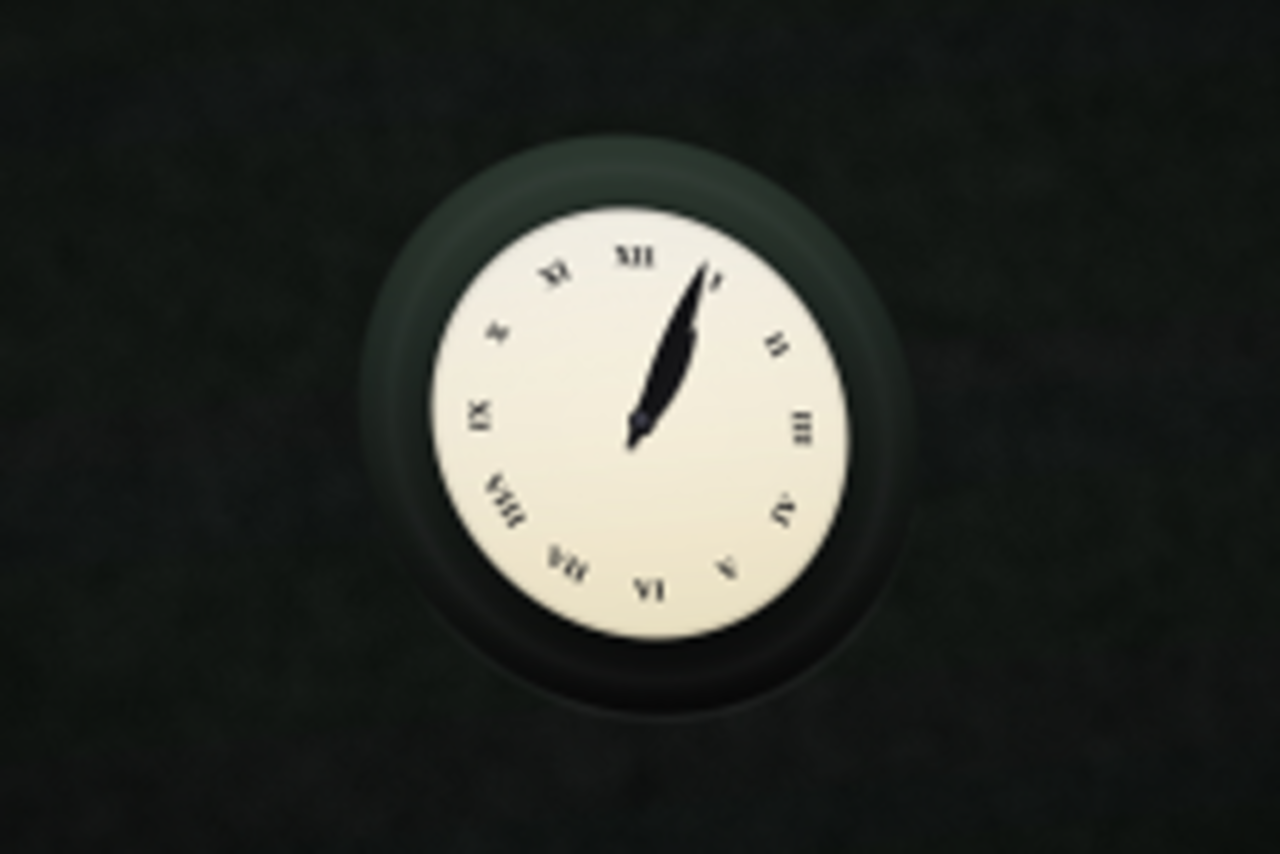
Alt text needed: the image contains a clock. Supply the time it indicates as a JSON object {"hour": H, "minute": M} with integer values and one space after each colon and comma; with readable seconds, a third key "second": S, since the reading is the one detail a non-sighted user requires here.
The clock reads {"hour": 1, "minute": 4}
